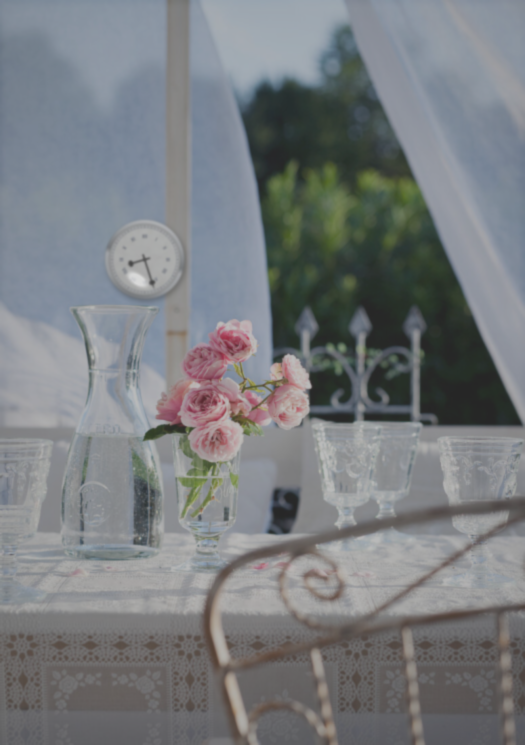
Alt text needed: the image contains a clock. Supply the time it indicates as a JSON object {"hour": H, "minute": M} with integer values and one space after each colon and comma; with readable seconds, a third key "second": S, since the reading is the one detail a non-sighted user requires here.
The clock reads {"hour": 8, "minute": 27}
